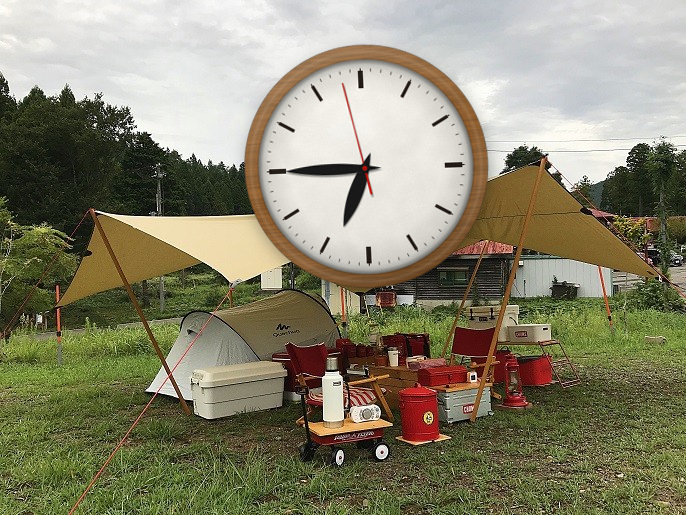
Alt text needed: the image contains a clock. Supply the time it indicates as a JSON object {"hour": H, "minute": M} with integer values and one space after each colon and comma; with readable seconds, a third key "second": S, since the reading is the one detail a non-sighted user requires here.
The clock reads {"hour": 6, "minute": 44, "second": 58}
